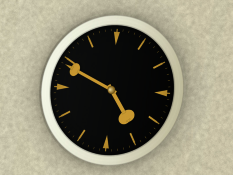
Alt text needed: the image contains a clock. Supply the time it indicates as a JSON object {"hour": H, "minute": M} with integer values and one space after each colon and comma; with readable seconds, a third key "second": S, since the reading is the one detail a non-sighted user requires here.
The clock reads {"hour": 4, "minute": 49}
